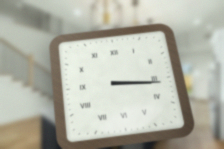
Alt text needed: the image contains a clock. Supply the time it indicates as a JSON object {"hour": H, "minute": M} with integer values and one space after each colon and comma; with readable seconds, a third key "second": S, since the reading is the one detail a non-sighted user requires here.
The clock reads {"hour": 3, "minute": 16}
